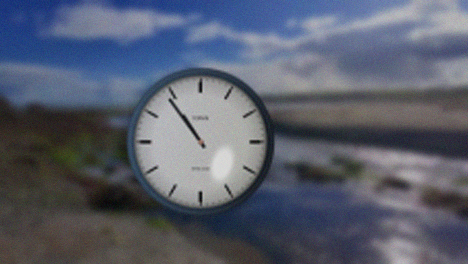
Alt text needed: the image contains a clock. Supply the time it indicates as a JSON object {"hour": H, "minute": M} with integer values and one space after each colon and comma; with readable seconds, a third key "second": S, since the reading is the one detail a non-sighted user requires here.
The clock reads {"hour": 10, "minute": 54}
